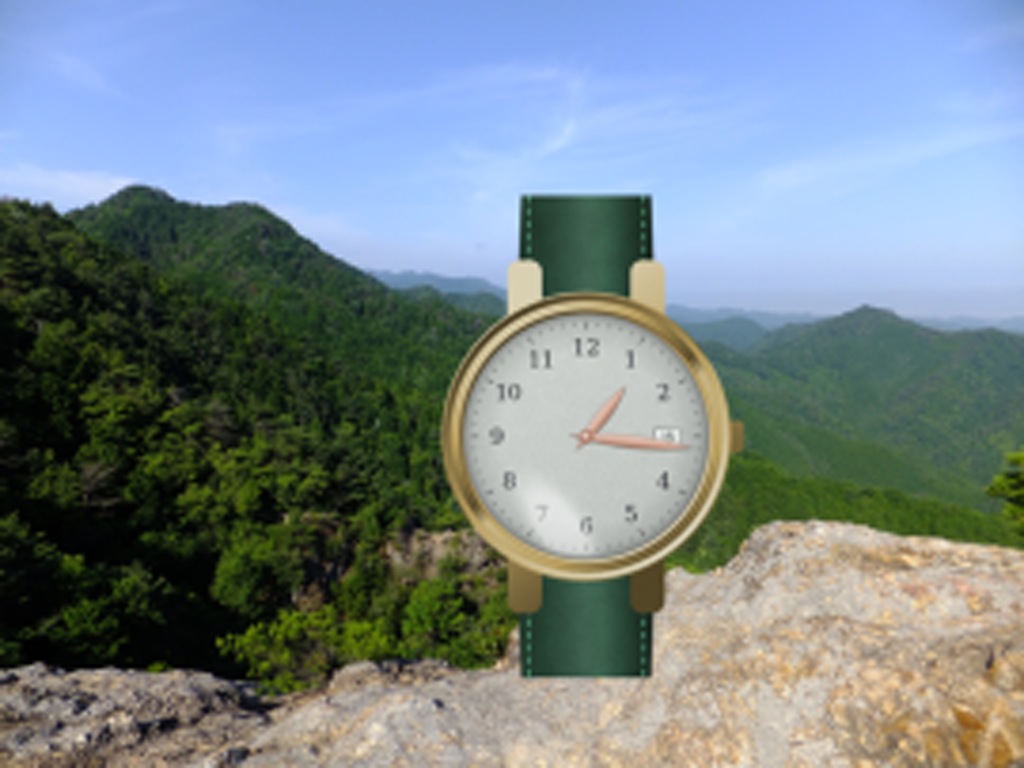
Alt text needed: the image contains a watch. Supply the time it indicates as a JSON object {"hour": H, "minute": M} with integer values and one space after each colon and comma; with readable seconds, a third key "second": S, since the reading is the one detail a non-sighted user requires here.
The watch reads {"hour": 1, "minute": 16}
